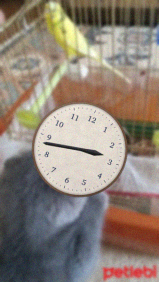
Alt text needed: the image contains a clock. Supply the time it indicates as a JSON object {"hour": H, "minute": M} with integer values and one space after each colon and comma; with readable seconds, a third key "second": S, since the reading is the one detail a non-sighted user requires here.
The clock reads {"hour": 2, "minute": 43}
